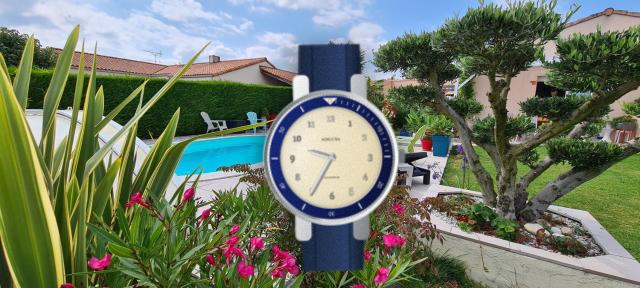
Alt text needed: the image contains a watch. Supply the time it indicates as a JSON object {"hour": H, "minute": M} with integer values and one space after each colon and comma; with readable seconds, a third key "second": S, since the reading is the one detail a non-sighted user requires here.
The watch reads {"hour": 9, "minute": 35}
